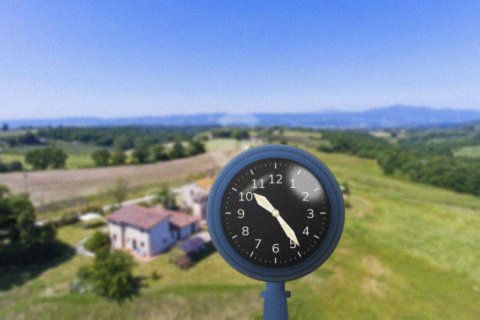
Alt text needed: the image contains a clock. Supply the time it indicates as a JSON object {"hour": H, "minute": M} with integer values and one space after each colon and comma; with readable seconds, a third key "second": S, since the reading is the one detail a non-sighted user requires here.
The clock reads {"hour": 10, "minute": 24}
